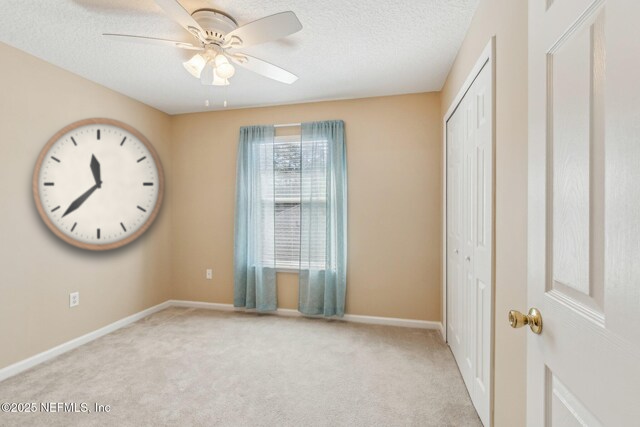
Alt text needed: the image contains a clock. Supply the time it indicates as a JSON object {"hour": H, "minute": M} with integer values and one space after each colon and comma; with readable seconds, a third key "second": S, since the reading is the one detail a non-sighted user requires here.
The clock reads {"hour": 11, "minute": 38}
